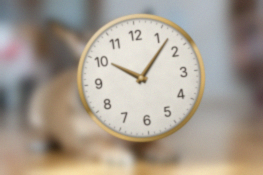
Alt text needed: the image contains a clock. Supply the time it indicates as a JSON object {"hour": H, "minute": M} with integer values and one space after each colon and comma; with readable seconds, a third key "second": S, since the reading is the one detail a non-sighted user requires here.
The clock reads {"hour": 10, "minute": 7}
